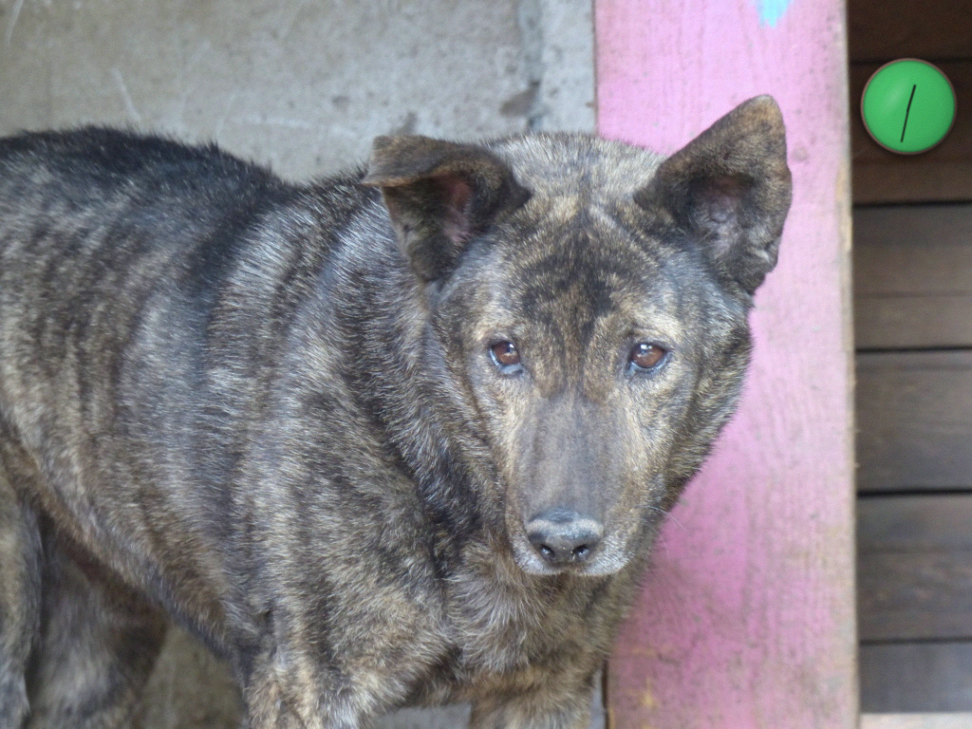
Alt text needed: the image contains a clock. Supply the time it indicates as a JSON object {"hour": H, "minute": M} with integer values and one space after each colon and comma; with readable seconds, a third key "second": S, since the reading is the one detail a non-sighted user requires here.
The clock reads {"hour": 12, "minute": 32}
